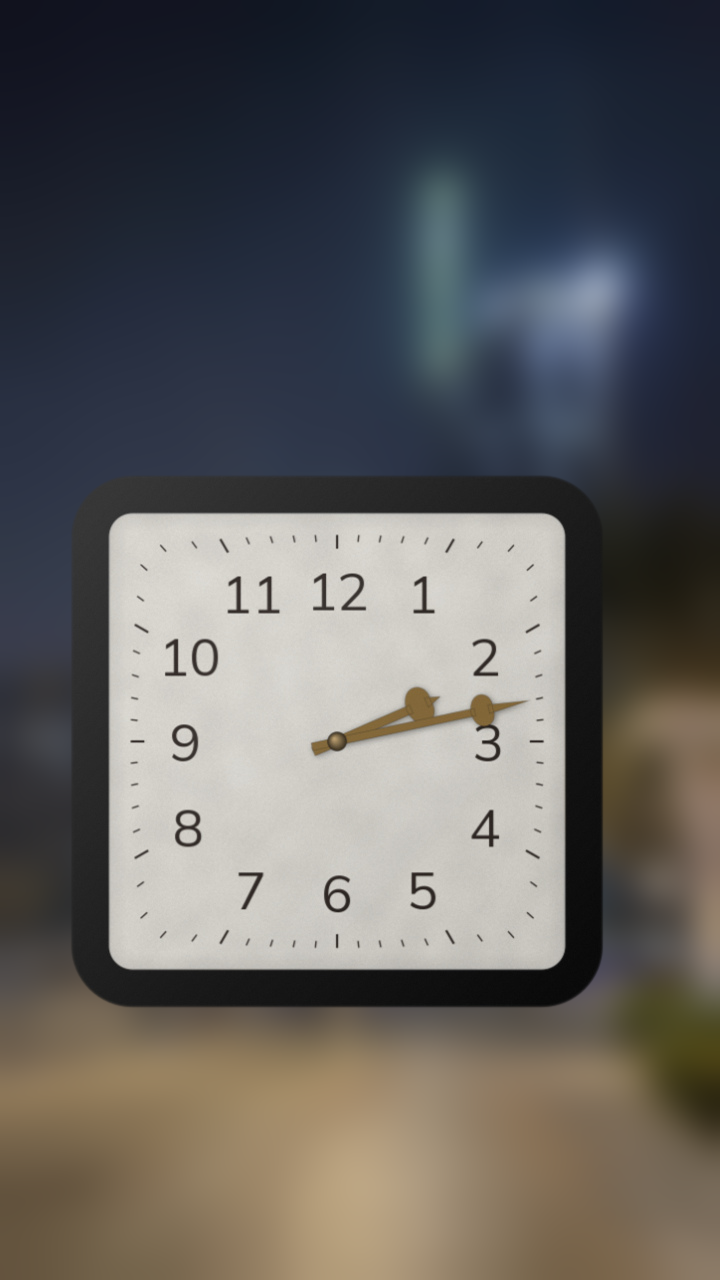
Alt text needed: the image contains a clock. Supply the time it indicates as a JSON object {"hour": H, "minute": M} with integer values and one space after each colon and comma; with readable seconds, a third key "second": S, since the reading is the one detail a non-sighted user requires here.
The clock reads {"hour": 2, "minute": 13}
